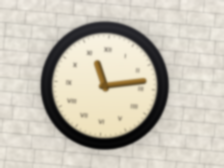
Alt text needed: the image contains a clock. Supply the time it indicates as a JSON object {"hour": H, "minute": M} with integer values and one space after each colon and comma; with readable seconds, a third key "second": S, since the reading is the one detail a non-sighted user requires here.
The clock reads {"hour": 11, "minute": 13}
